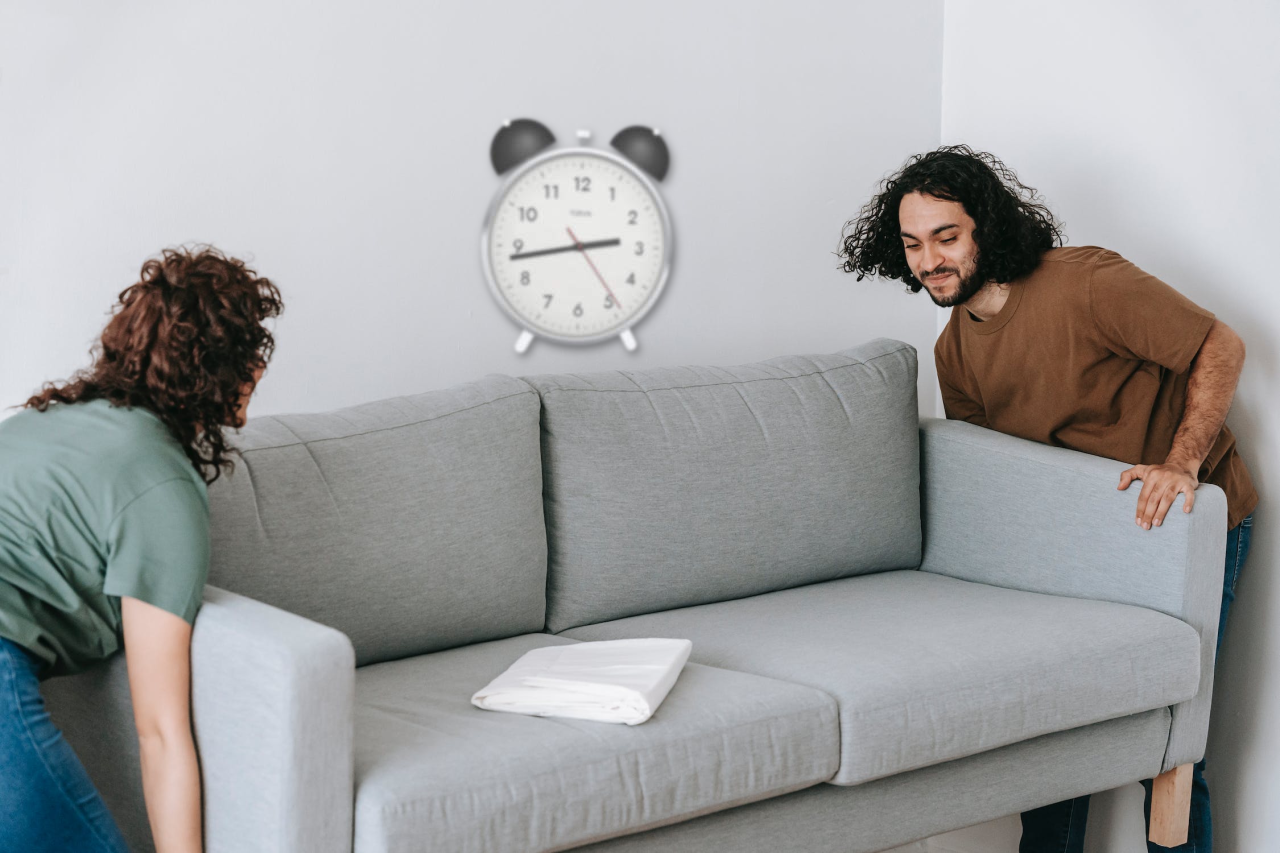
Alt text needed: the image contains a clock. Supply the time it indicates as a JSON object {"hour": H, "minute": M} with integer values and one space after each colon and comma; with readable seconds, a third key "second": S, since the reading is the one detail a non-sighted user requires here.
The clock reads {"hour": 2, "minute": 43, "second": 24}
